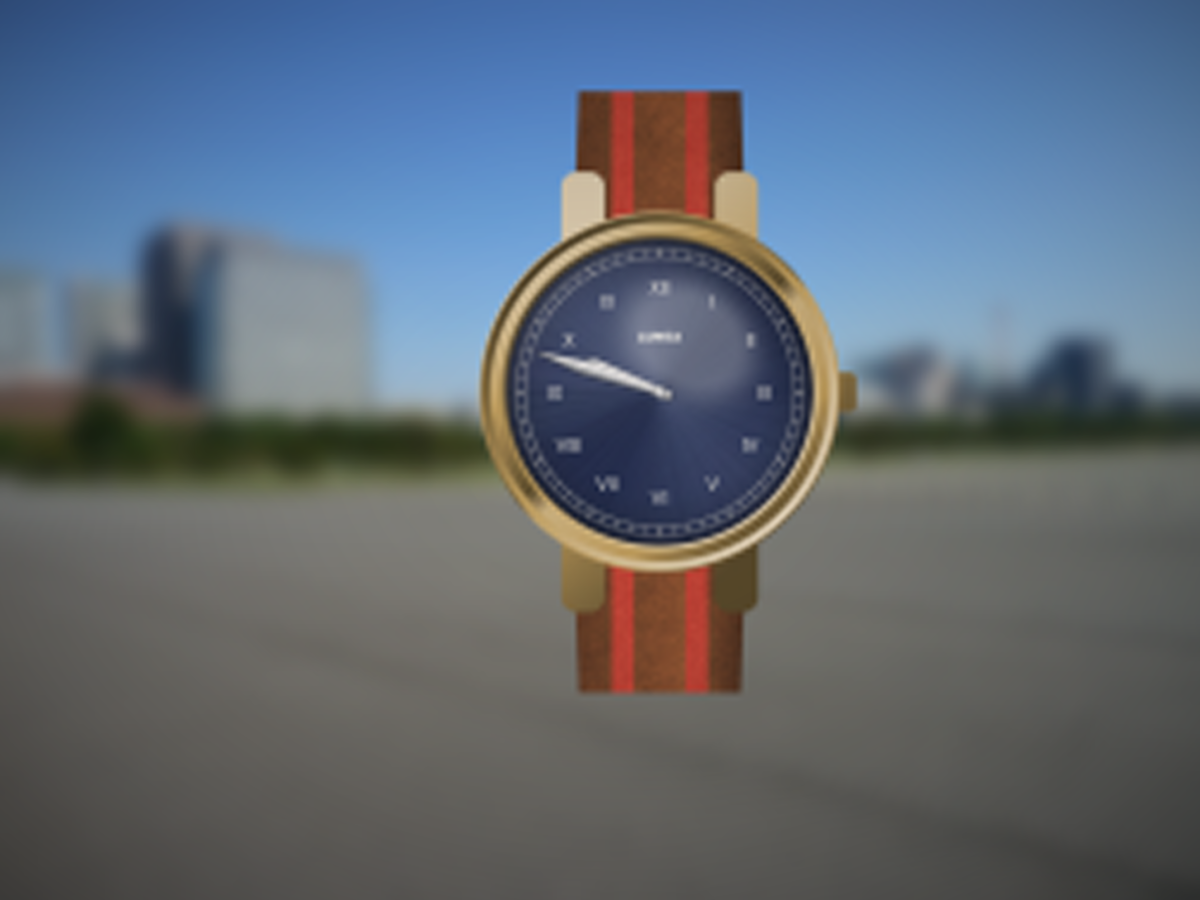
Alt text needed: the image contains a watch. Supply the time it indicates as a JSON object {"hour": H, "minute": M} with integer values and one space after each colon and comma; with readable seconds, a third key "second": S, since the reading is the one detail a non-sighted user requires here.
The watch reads {"hour": 9, "minute": 48}
